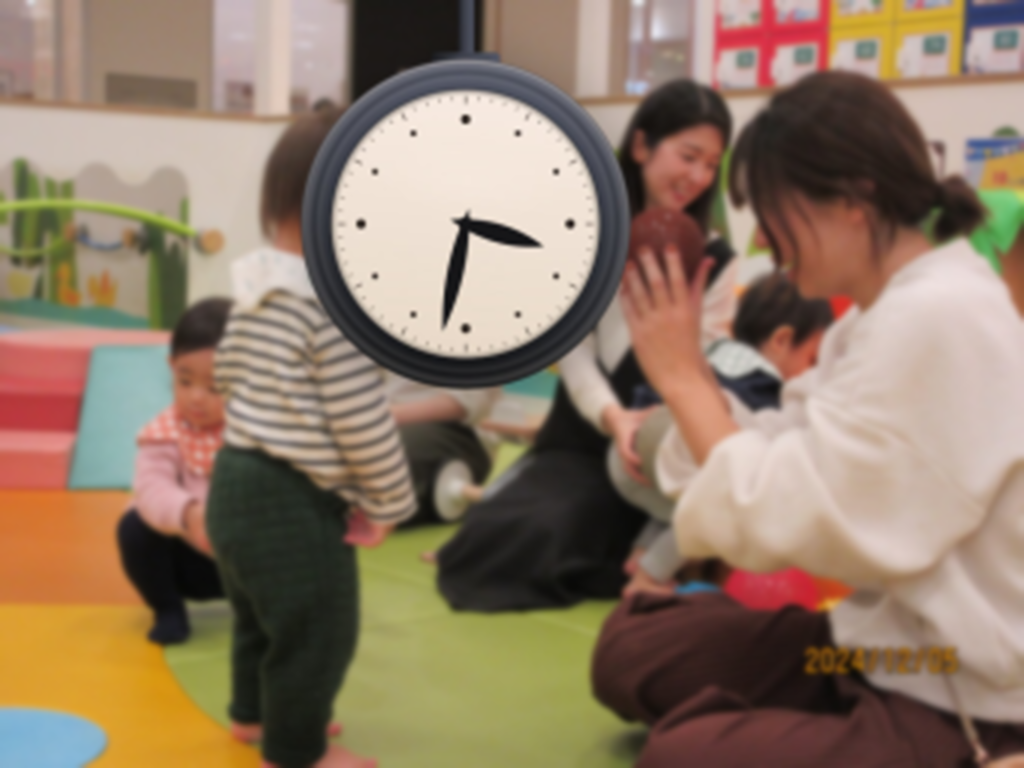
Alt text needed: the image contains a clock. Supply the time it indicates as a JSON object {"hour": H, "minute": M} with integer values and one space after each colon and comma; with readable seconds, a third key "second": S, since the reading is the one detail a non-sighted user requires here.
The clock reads {"hour": 3, "minute": 32}
